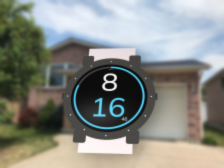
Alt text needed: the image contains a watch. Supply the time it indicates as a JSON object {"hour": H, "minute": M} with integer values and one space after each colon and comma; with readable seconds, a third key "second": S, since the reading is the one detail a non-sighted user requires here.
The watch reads {"hour": 8, "minute": 16}
